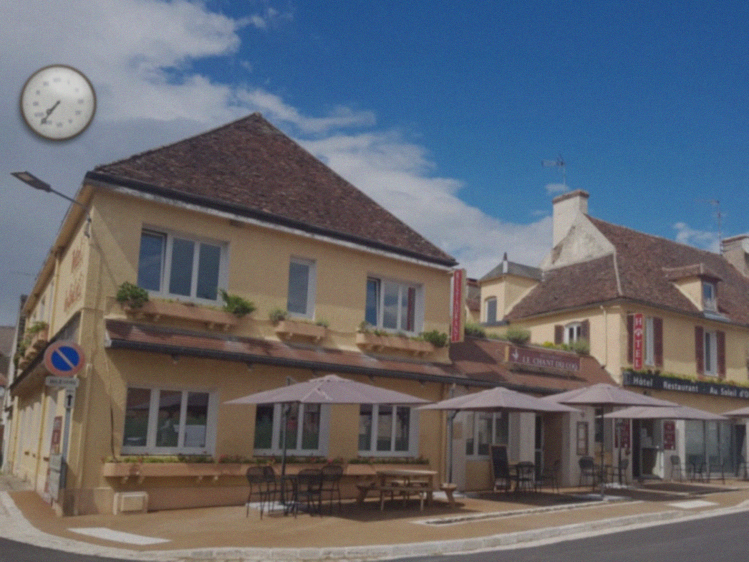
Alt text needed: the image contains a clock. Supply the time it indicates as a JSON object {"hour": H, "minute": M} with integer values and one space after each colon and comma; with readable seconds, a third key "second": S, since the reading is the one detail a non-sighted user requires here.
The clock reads {"hour": 7, "minute": 37}
